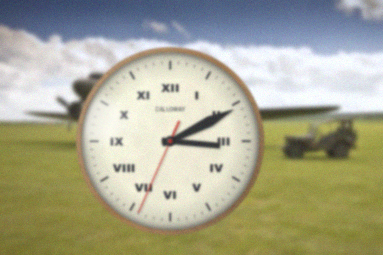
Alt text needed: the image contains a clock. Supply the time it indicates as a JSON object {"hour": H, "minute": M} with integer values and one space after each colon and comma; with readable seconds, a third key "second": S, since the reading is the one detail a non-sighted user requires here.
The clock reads {"hour": 3, "minute": 10, "second": 34}
